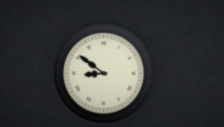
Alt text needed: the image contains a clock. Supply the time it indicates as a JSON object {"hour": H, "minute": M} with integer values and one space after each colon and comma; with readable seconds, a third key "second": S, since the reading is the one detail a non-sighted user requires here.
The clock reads {"hour": 8, "minute": 51}
